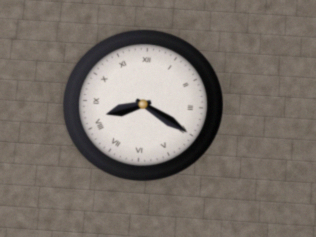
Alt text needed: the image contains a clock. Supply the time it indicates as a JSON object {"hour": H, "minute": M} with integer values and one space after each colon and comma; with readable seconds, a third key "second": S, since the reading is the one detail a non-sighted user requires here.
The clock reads {"hour": 8, "minute": 20}
